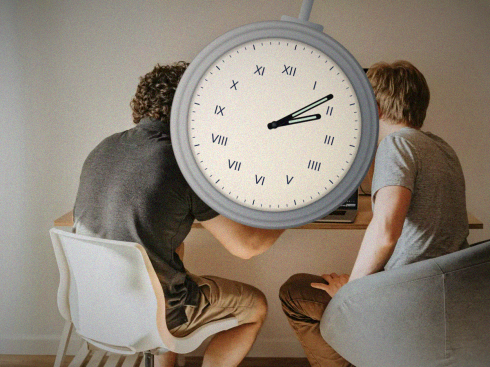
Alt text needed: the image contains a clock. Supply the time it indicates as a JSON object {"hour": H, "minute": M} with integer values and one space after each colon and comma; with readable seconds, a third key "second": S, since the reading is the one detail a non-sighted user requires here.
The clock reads {"hour": 2, "minute": 8}
